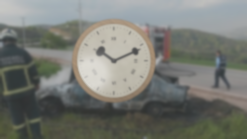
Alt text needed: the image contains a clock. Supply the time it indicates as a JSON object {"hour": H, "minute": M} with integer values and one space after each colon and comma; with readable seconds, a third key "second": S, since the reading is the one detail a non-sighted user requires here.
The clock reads {"hour": 10, "minute": 11}
